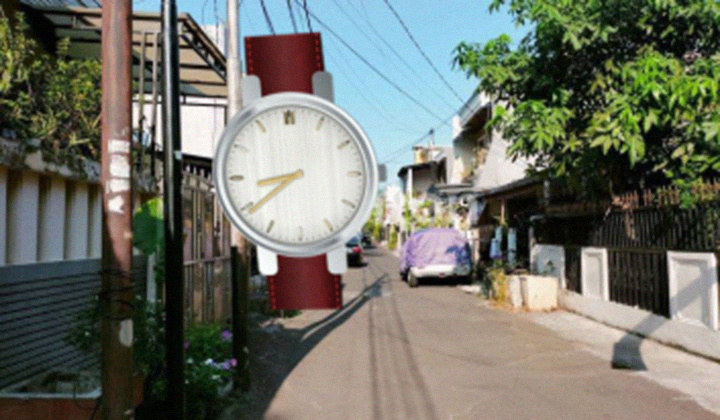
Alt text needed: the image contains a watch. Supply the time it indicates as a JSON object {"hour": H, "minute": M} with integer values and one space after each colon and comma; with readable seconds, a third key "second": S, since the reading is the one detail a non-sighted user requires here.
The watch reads {"hour": 8, "minute": 39}
